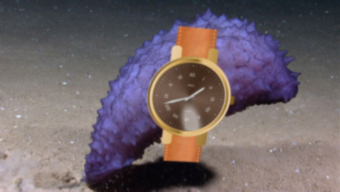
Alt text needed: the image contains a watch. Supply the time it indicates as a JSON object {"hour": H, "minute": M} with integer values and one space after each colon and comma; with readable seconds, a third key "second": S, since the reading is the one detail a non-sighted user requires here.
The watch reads {"hour": 1, "minute": 42}
